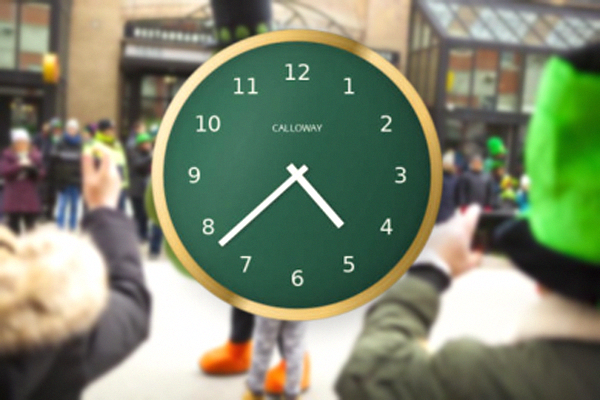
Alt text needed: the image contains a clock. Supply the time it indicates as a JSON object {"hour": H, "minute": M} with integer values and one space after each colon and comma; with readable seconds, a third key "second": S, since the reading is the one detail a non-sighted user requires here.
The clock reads {"hour": 4, "minute": 38}
